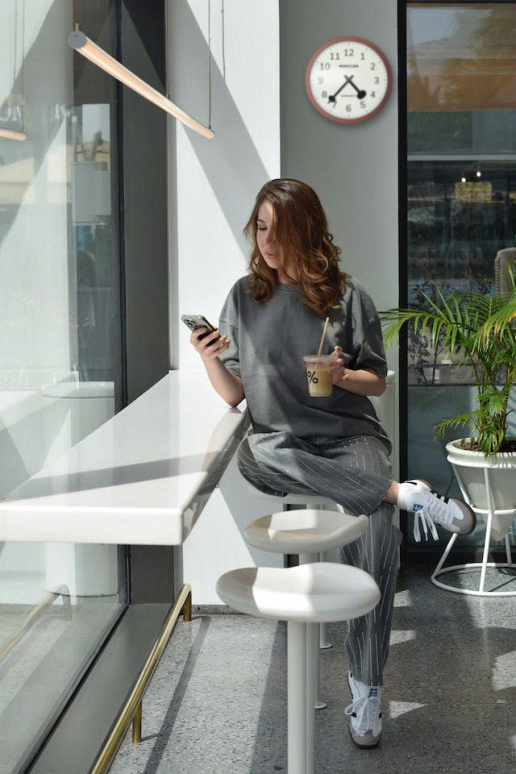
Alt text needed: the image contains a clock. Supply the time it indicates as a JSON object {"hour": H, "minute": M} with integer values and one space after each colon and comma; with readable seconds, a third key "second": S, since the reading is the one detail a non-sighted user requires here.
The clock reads {"hour": 4, "minute": 37}
